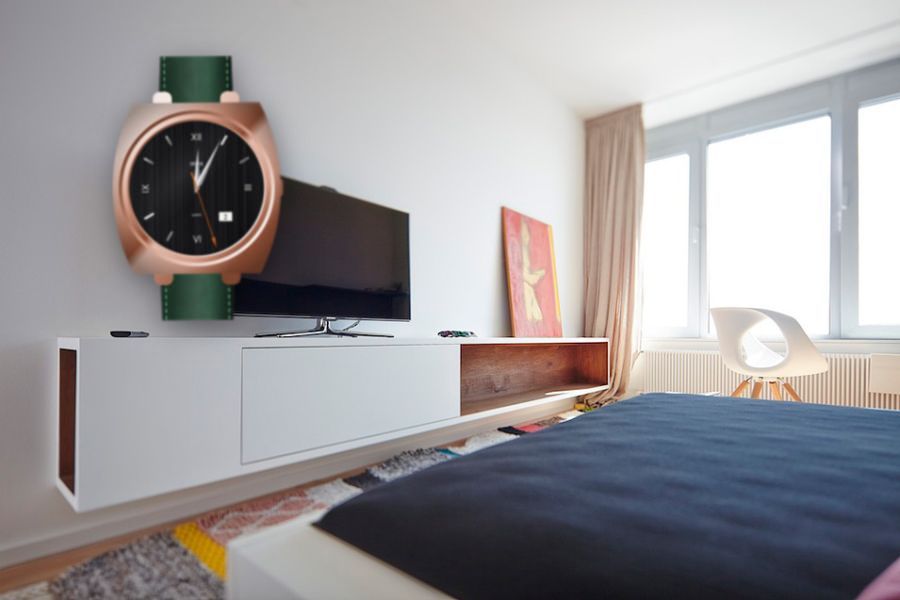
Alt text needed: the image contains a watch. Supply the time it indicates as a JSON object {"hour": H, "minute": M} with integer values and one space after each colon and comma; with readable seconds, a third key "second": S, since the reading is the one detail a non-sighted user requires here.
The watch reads {"hour": 12, "minute": 4, "second": 27}
